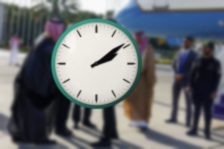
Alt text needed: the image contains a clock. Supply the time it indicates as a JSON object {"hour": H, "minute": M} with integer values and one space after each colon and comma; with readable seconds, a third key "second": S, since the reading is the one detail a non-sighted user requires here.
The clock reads {"hour": 2, "minute": 9}
